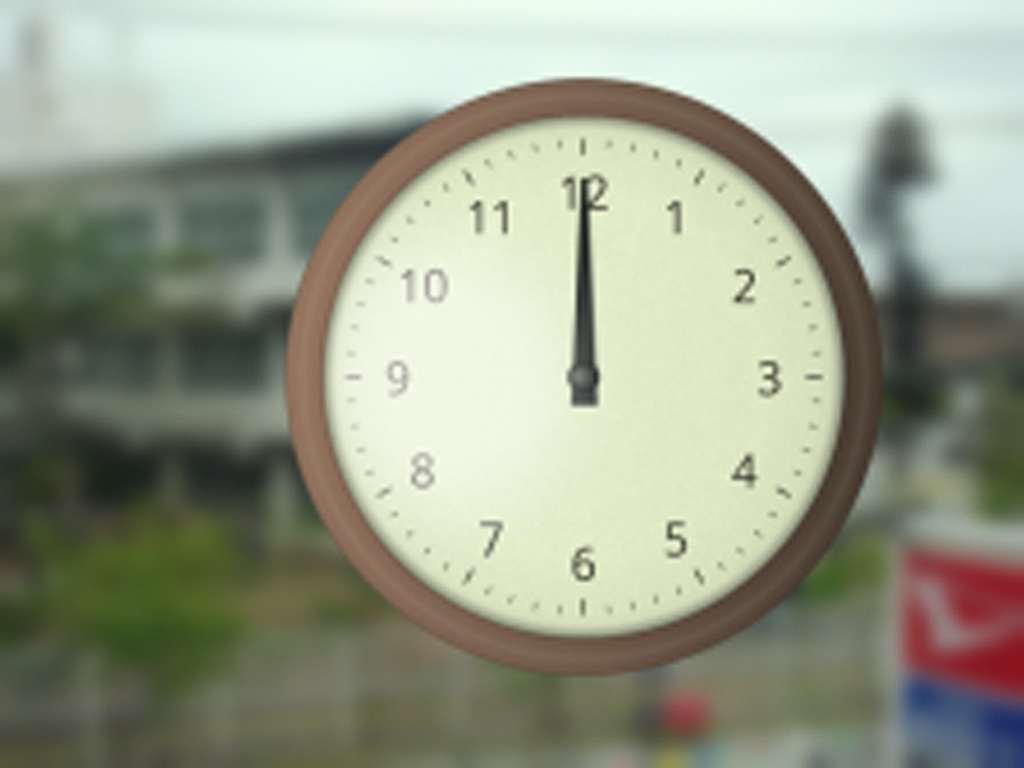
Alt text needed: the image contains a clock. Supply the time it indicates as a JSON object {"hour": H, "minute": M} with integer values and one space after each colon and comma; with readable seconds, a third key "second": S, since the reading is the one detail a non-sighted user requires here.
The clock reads {"hour": 12, "minute": 0}
